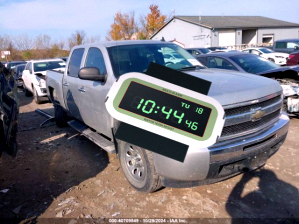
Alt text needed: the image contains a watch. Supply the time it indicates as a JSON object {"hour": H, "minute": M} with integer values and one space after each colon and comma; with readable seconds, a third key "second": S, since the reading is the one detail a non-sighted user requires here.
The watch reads {"hour": 10, "minute": 44, "second": 46}
